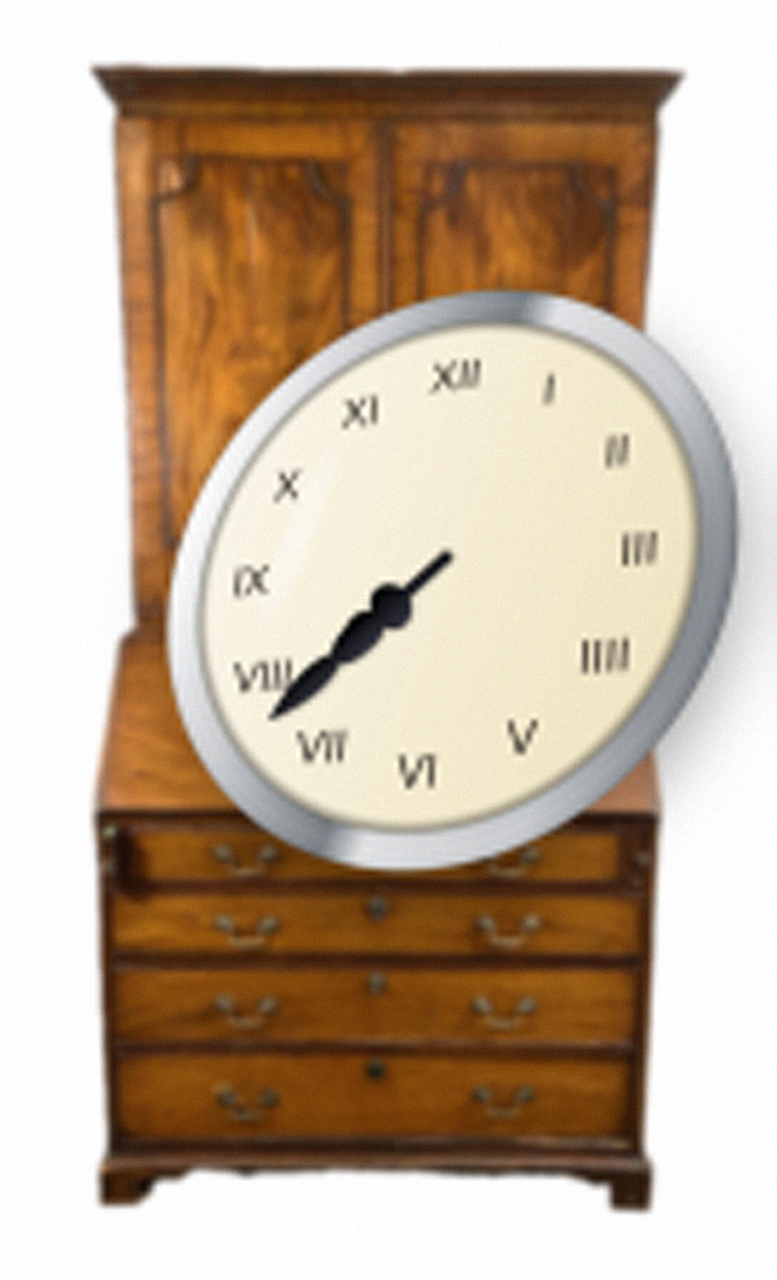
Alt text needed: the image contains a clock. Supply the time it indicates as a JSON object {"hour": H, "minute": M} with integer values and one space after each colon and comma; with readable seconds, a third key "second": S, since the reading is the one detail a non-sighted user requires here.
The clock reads {"hour": 7, "minute": 38}
